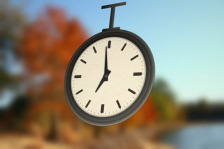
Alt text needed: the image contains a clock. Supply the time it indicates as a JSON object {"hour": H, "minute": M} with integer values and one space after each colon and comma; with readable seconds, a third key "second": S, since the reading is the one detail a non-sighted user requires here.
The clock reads {"hour": 6, "minute": 59}
